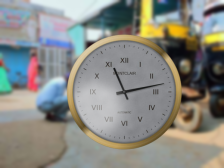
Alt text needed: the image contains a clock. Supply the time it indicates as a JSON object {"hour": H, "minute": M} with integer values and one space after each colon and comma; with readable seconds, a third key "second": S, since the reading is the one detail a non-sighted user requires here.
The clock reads {"hour": 11, "minute": 13}
